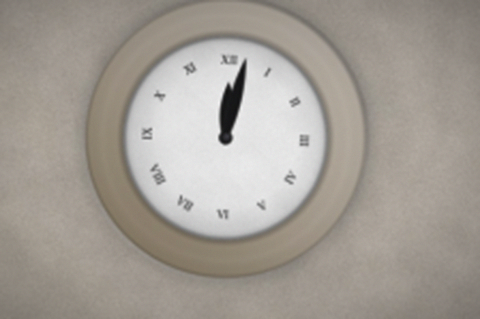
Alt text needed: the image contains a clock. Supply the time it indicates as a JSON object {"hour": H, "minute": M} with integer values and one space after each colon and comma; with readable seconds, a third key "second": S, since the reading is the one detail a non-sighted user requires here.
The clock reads {"hour": 12, "minute": 2}
